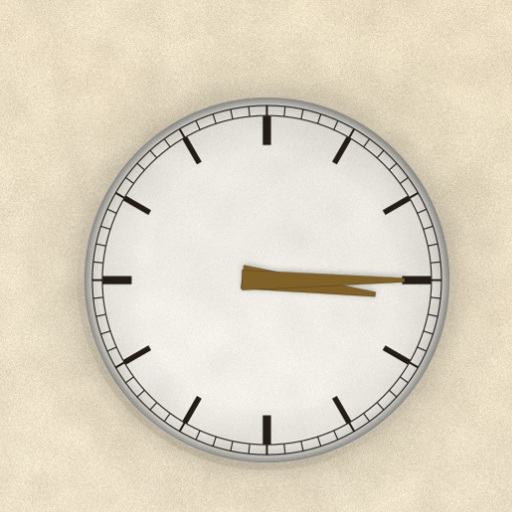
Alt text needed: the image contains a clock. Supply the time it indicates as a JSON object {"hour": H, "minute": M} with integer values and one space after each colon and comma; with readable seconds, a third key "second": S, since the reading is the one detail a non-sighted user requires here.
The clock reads {"hour": 3, "minute": 15}
